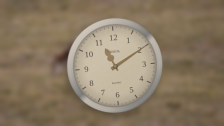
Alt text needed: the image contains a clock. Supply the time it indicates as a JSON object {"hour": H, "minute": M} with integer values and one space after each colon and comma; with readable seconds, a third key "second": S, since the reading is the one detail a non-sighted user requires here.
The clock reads {"hour": 11, "minute": 10}
